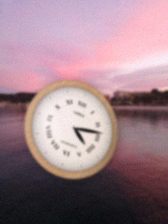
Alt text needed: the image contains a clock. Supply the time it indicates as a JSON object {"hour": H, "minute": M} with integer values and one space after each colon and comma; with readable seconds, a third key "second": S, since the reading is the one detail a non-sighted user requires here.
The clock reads {"hour": 4, "minute": 13}
